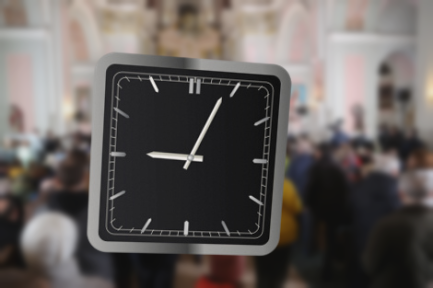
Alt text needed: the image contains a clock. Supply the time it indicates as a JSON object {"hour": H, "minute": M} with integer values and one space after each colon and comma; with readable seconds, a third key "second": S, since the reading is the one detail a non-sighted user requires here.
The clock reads {"hour": 9, "minute": 4}
